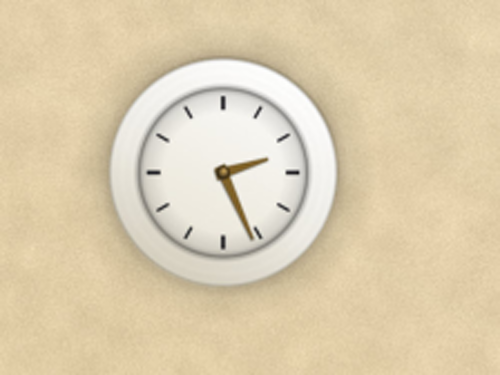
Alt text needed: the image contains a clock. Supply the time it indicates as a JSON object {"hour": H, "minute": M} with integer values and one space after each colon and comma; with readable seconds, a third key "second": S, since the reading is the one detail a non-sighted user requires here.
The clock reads {"hour": 2, "minute": 26}
